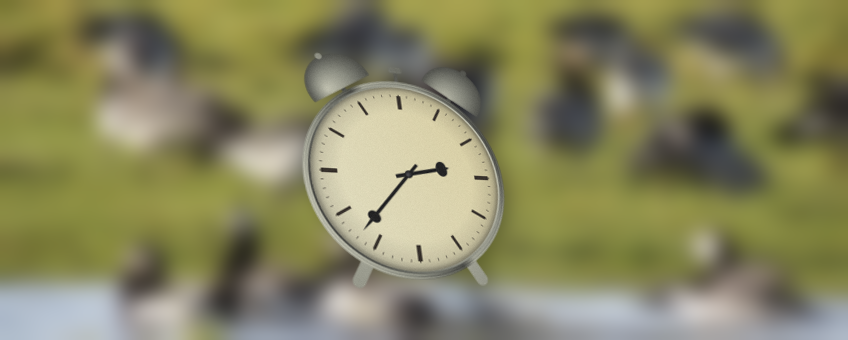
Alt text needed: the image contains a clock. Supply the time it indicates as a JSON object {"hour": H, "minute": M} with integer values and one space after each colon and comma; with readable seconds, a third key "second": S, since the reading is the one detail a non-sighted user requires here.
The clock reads {"hour": 2, "minute": 37}
